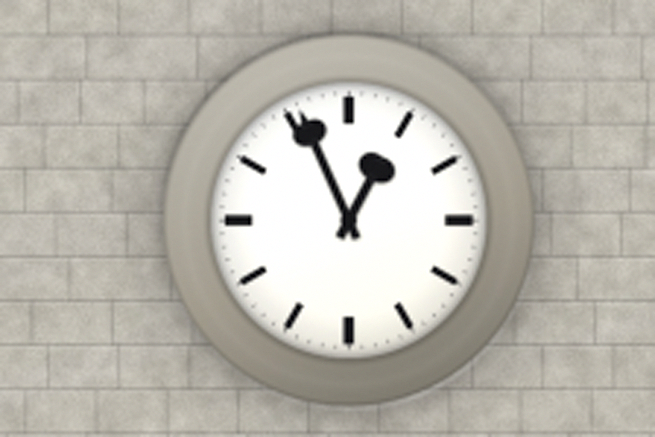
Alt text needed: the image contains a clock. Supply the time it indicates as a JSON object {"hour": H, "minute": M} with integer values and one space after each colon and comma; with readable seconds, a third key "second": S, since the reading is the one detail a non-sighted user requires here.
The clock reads {"hour": 12, "minute": 56}
